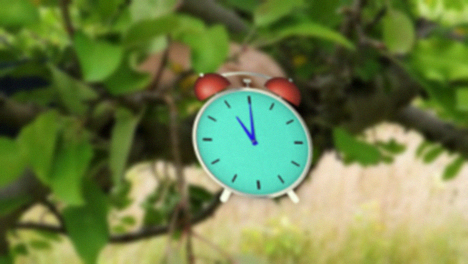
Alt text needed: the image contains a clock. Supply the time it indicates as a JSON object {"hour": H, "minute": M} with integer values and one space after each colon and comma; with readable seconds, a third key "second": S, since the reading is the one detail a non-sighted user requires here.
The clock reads {"hour": 11, "minute": 0}
